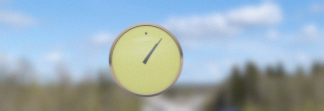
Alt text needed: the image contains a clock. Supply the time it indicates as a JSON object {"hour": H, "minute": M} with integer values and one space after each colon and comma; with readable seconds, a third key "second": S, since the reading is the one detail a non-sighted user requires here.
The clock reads {"hour": 1, "minute": 6}
